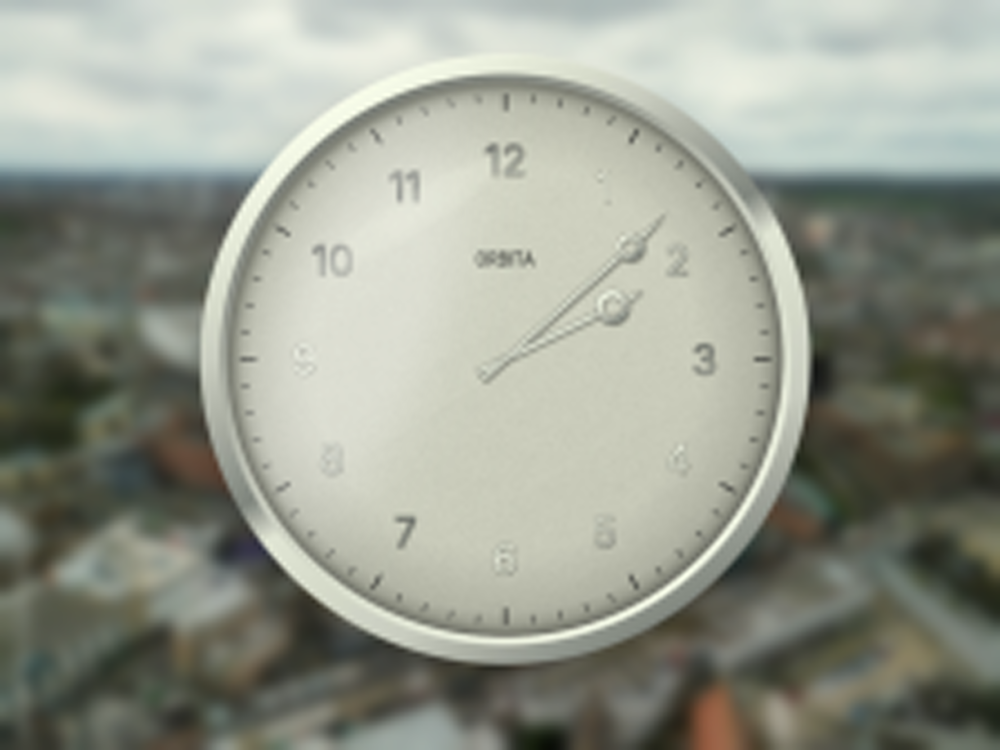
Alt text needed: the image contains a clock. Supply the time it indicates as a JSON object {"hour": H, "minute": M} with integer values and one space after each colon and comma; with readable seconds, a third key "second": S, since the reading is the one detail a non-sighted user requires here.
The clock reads {"hour": 2, "minute": 8}
